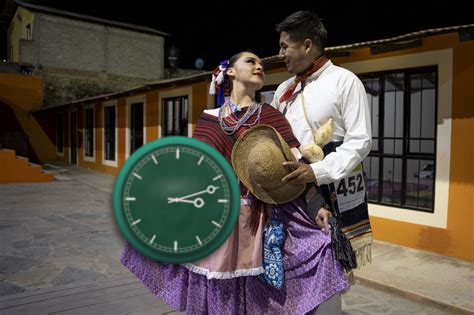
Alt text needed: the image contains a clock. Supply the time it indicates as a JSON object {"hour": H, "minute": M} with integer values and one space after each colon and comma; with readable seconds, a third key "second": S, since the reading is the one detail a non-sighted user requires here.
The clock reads {"hour": 3, "minute": 12}
